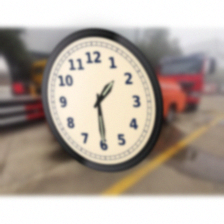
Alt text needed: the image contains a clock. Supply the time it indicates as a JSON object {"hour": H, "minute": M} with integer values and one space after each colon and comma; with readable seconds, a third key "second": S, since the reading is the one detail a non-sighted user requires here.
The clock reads {"hour": 1, "minute": 30}
